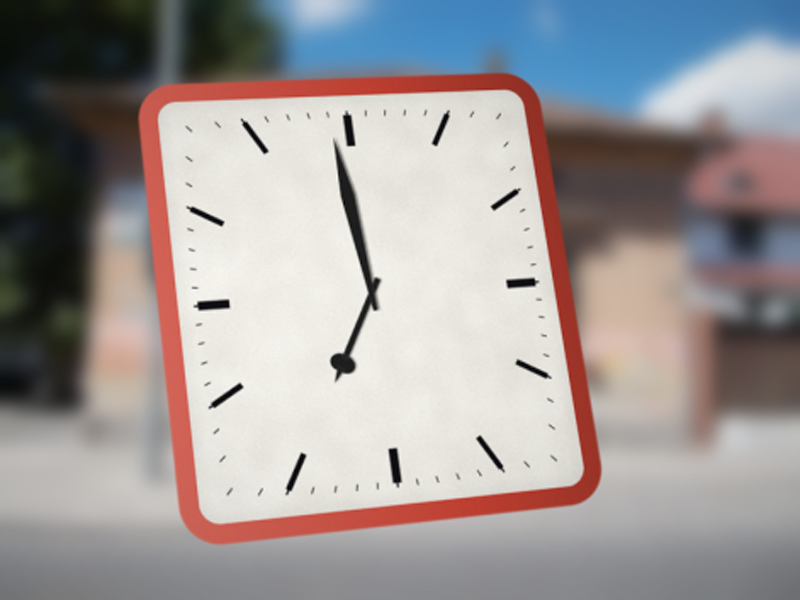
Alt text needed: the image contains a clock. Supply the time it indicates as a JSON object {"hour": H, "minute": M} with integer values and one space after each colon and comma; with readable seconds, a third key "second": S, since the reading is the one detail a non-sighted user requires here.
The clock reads {"hour": 6, "minute": 59}
